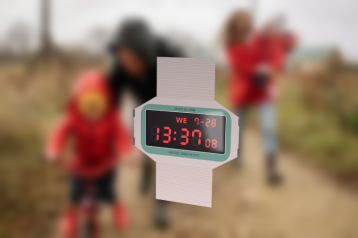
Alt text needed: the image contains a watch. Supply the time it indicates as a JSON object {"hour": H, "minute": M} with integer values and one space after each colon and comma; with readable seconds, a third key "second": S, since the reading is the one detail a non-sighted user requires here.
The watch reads {"hour": 13, "minute": 37, "second": 8}
